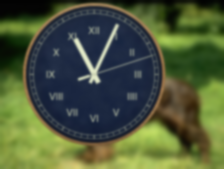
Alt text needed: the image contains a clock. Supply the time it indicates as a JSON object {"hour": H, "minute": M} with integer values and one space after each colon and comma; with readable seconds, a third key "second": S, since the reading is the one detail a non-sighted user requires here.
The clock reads {"hour": 11, "minute": 4, "second": 12}
